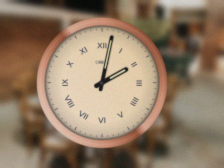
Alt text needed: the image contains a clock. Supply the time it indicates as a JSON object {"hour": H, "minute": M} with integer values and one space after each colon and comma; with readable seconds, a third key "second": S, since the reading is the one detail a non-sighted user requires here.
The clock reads {"hour": 2, "minute": 2}
